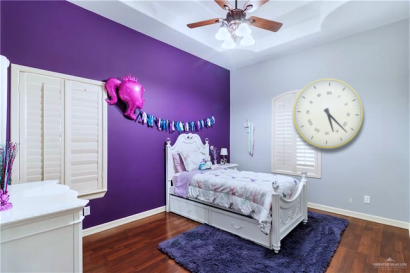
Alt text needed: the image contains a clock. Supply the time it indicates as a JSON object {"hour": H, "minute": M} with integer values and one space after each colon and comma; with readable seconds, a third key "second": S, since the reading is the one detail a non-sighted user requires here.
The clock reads {"hour": 5, "minute": 22}
